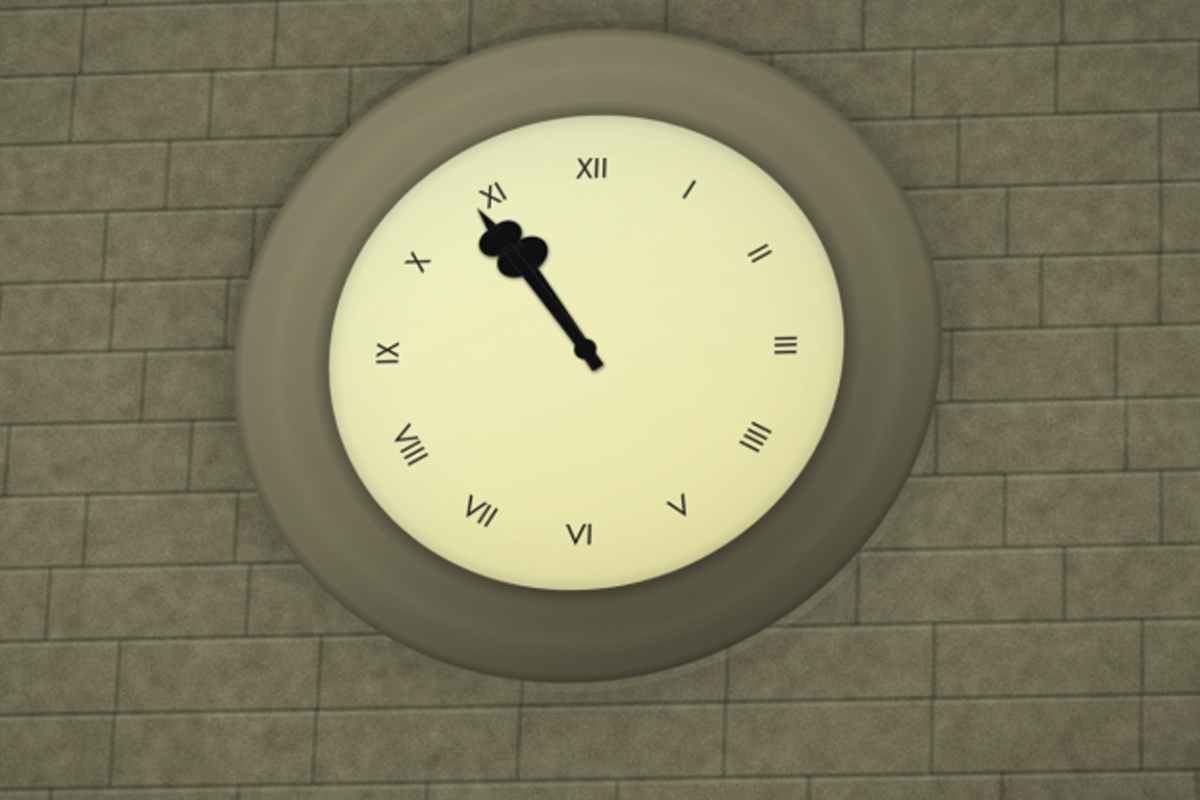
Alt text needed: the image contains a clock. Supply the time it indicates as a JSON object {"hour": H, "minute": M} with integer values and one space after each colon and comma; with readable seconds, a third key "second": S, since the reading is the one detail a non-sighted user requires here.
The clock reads {"hour": 10, "minute": 54}
